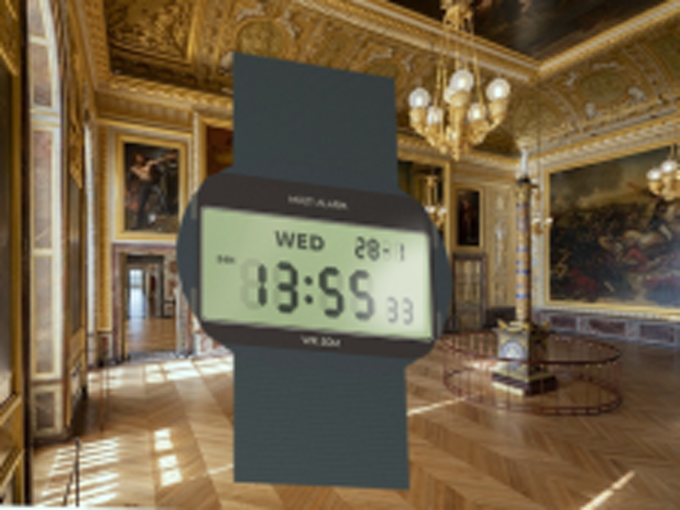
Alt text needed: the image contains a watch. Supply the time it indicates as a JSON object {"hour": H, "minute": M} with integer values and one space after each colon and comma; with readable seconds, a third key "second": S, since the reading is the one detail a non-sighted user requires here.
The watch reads {"hour": 13, "minute": 55, "second": 33}
